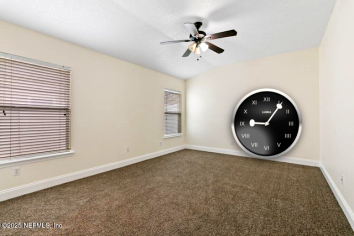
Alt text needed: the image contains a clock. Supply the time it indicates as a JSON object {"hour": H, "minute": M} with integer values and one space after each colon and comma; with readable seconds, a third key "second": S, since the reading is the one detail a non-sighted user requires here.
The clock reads {"hour": 9, "minute": 6}
